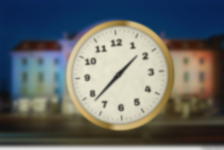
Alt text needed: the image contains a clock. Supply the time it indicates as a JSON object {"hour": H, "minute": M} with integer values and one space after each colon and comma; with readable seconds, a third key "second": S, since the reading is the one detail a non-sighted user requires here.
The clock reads {"hour": 1, "minute": 38}
